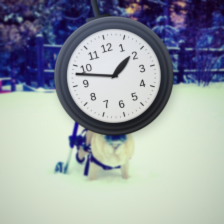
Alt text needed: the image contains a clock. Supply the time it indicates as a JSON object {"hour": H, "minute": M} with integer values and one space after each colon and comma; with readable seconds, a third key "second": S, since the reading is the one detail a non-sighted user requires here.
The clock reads {"hour": 1, "minute": 48}
